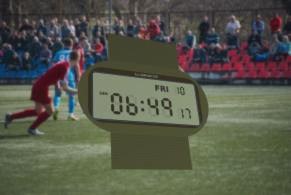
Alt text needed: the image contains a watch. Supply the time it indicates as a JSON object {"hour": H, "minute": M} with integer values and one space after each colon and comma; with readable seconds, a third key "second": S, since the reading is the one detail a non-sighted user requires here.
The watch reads {"hour": 6, "minute": 49, "second": 17}
